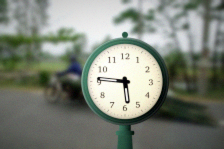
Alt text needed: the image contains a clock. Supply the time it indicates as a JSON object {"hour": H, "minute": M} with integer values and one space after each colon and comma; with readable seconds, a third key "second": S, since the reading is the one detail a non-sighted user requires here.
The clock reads {"hour": 5, "minute": 46}
